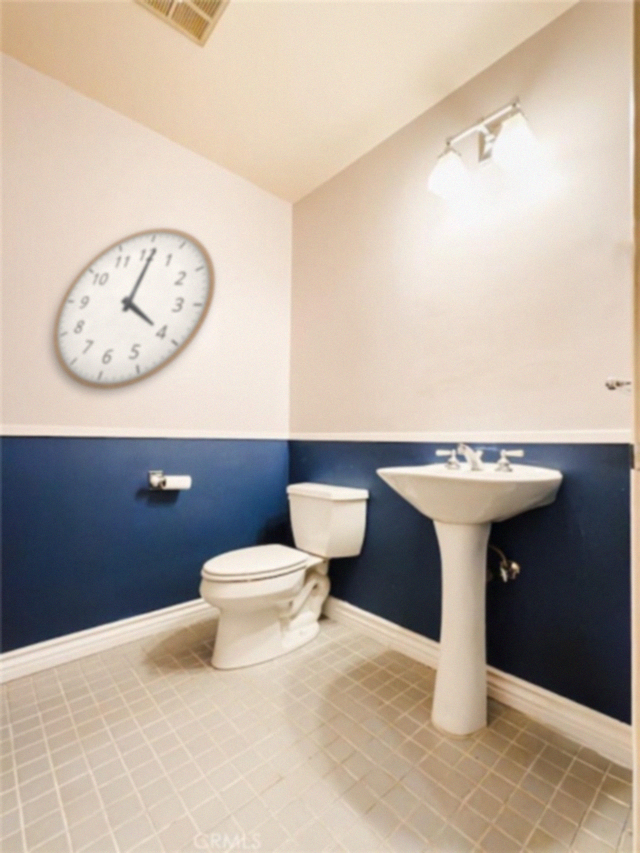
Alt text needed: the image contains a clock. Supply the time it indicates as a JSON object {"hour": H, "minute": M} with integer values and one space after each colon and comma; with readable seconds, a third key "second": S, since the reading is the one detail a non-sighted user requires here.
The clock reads {"hour": 4, "minute": 1}
